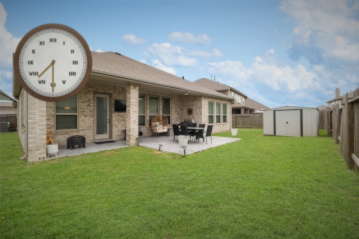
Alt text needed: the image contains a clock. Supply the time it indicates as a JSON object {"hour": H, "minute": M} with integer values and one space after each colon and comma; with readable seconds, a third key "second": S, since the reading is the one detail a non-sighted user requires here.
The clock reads {"hour": 7, "minute": 30}
